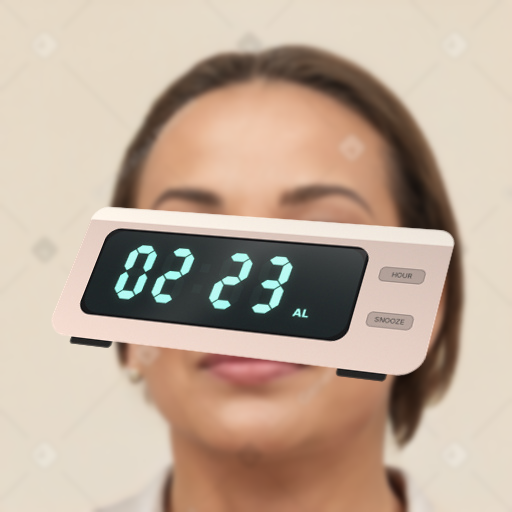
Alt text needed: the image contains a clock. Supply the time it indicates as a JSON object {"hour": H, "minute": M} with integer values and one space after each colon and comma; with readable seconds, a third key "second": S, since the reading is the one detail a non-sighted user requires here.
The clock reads {"hour": 2, "minute": 23}
